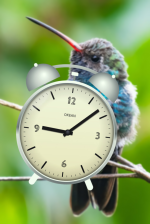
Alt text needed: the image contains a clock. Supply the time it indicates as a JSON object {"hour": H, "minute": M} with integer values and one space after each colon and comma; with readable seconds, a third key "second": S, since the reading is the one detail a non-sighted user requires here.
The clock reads {"hour": 9, "minute": 8}
